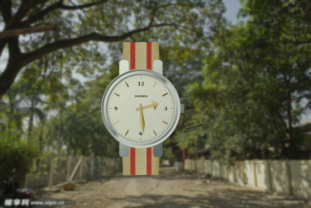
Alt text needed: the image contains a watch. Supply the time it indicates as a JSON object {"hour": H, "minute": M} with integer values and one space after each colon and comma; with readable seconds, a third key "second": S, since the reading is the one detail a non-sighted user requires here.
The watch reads {"hour": 2, "minute": 29}
